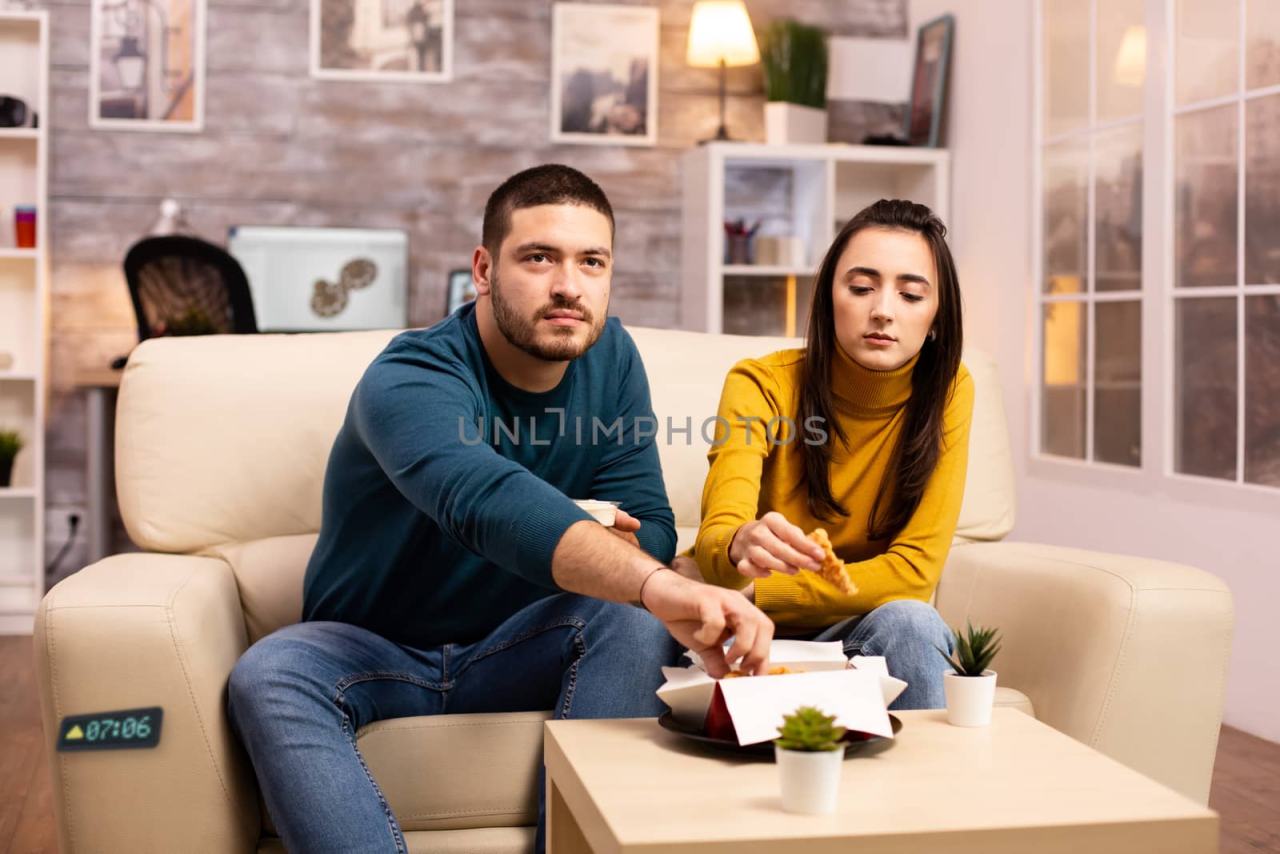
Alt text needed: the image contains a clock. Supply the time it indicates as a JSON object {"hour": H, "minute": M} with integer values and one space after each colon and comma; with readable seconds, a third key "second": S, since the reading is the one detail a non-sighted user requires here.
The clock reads {"hour": 7, "minute": 6}
